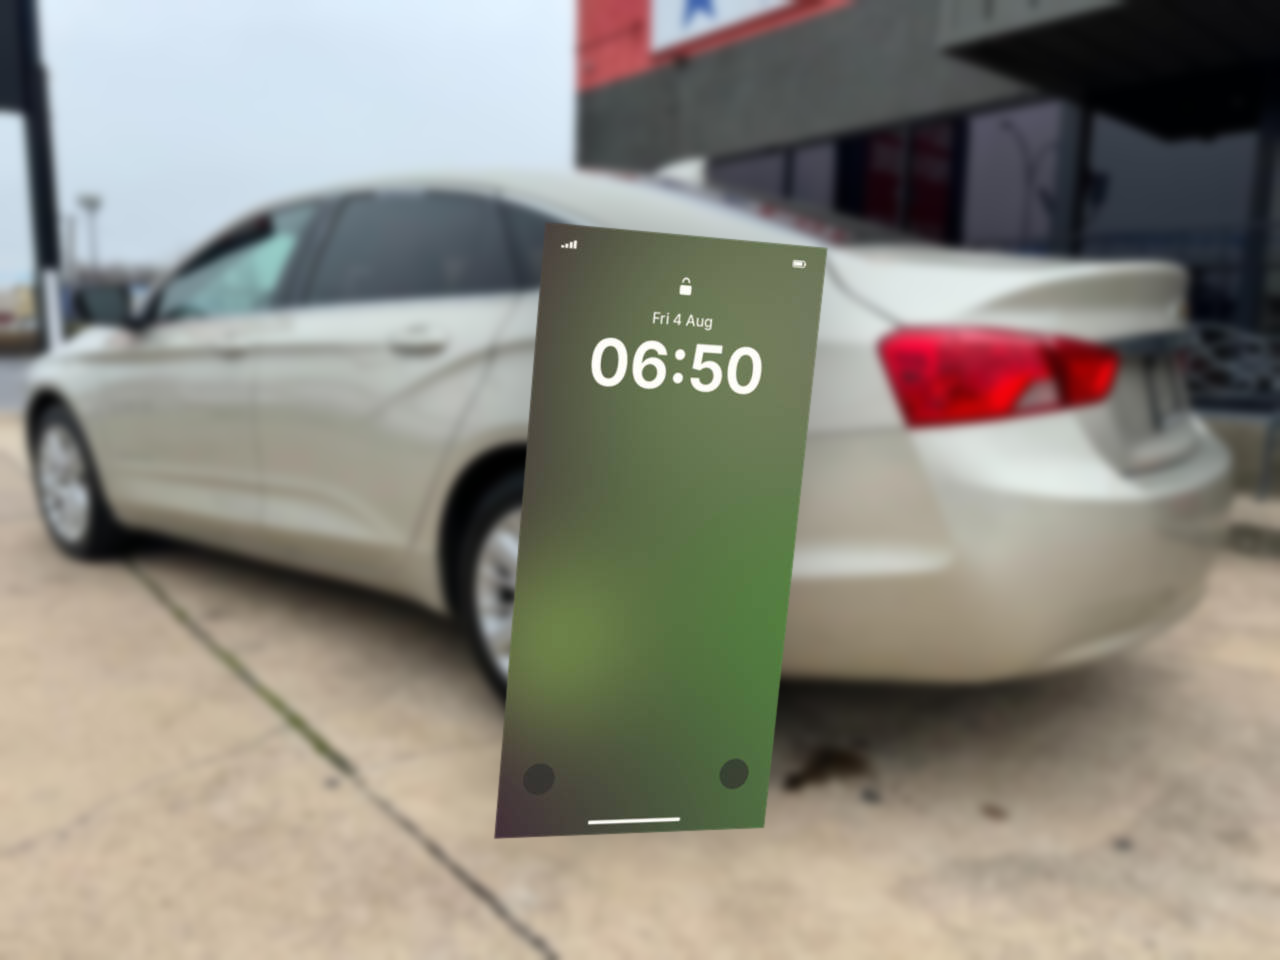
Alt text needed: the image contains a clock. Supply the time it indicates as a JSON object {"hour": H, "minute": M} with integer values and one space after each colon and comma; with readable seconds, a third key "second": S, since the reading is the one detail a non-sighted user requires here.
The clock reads {"hour": 6, "minute": 50}
